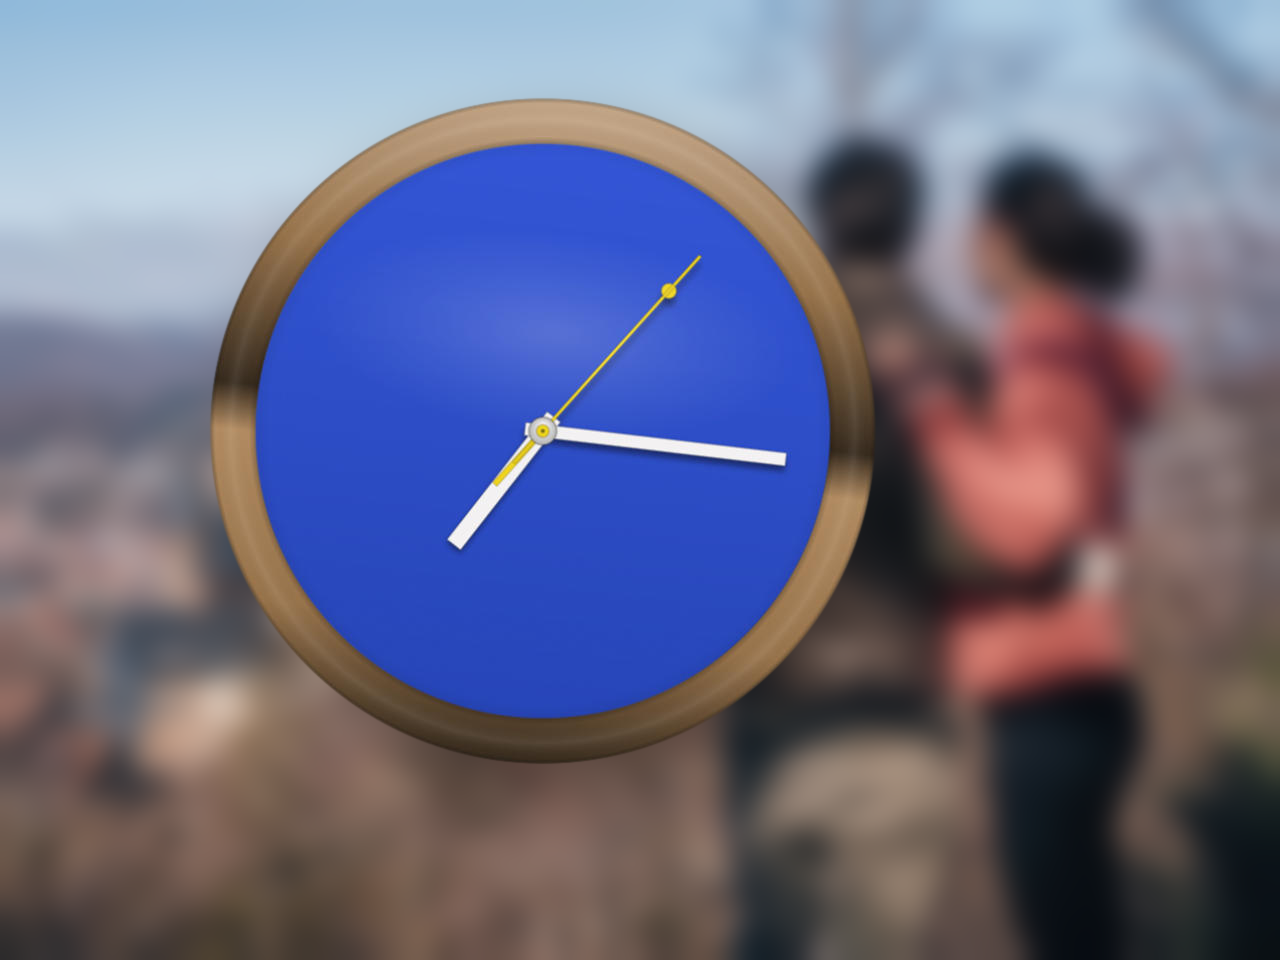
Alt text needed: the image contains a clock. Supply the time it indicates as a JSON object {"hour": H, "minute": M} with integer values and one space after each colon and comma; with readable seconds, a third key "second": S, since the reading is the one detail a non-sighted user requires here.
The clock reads {"hour": 7, "minute": 16, "second": 7}
